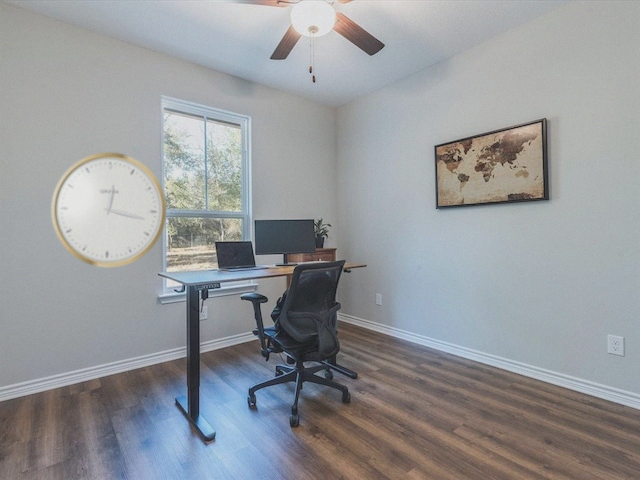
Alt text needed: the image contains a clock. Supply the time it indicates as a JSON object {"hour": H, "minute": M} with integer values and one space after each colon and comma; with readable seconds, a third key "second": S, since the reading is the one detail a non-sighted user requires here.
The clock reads {"hour": 12, "minute": 17}
